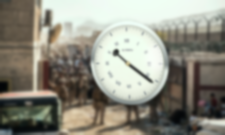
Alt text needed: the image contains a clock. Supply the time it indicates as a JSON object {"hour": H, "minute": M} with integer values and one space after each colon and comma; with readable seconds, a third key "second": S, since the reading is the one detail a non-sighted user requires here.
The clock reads {"hour": 10, "minute": 21}
